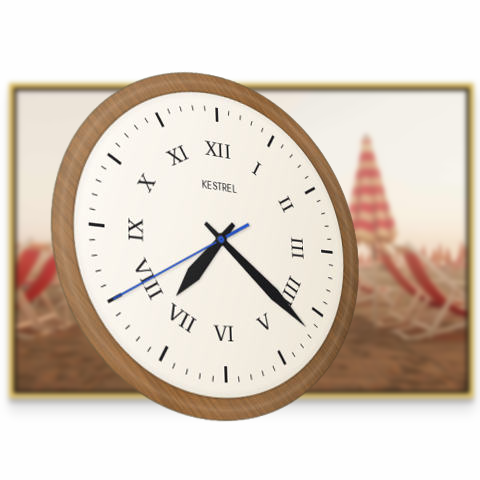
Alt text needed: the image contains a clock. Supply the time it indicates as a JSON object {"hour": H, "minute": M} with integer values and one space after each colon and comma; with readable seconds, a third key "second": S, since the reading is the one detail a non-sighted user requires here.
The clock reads {"hour": 7, "minute": 21, "second": 40}
